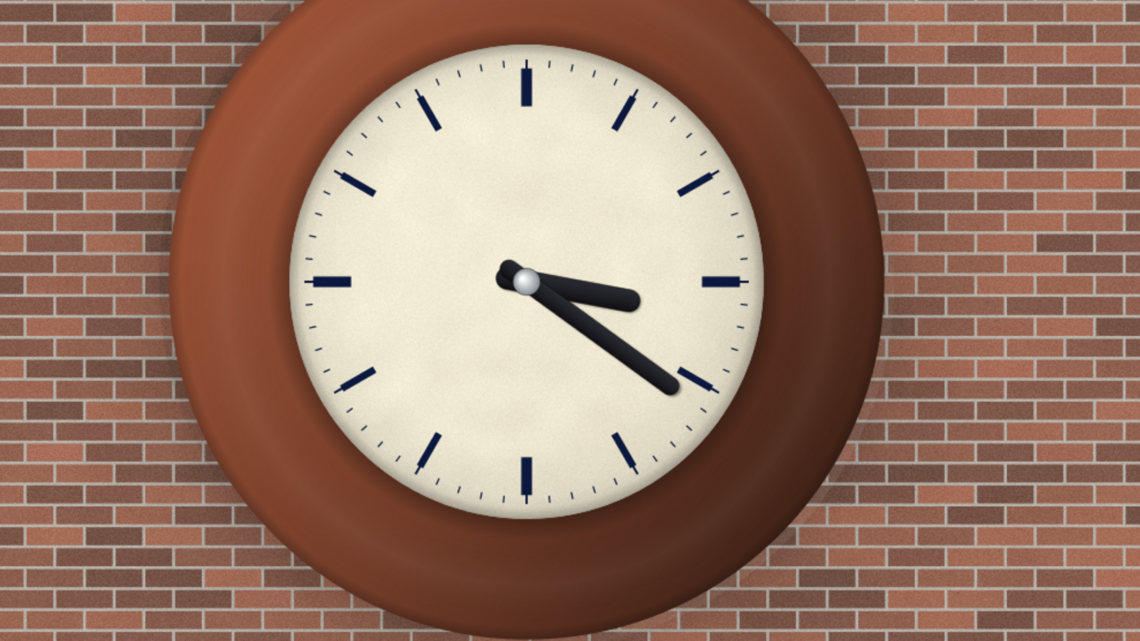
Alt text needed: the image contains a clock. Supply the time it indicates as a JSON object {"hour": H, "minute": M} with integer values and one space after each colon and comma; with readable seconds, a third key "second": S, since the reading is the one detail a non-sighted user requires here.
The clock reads {"hour": 3, "minute": 21}
